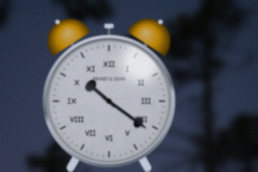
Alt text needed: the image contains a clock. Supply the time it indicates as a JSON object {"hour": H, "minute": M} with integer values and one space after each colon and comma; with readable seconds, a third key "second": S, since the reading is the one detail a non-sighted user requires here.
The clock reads {"hour": 10, "minute": 21}
